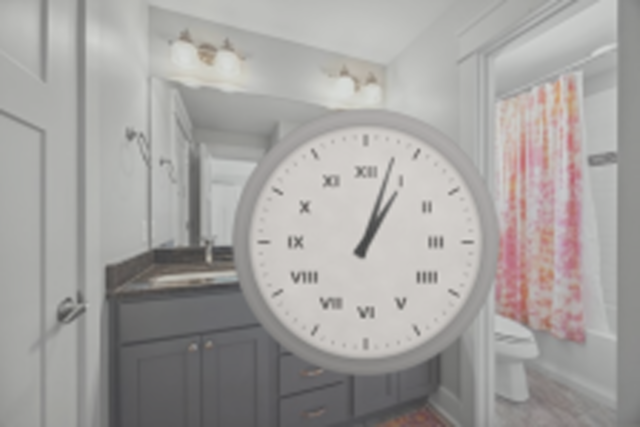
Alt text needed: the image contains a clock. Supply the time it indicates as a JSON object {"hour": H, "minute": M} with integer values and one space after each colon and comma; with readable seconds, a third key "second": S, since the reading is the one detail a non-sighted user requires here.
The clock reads {"hour": 1, "minute": 3}
